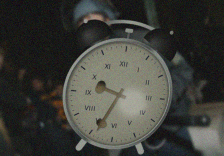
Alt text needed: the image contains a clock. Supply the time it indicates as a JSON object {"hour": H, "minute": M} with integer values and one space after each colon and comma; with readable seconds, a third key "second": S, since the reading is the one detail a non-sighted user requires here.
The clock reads {"hour": 9, "minute": 34}
